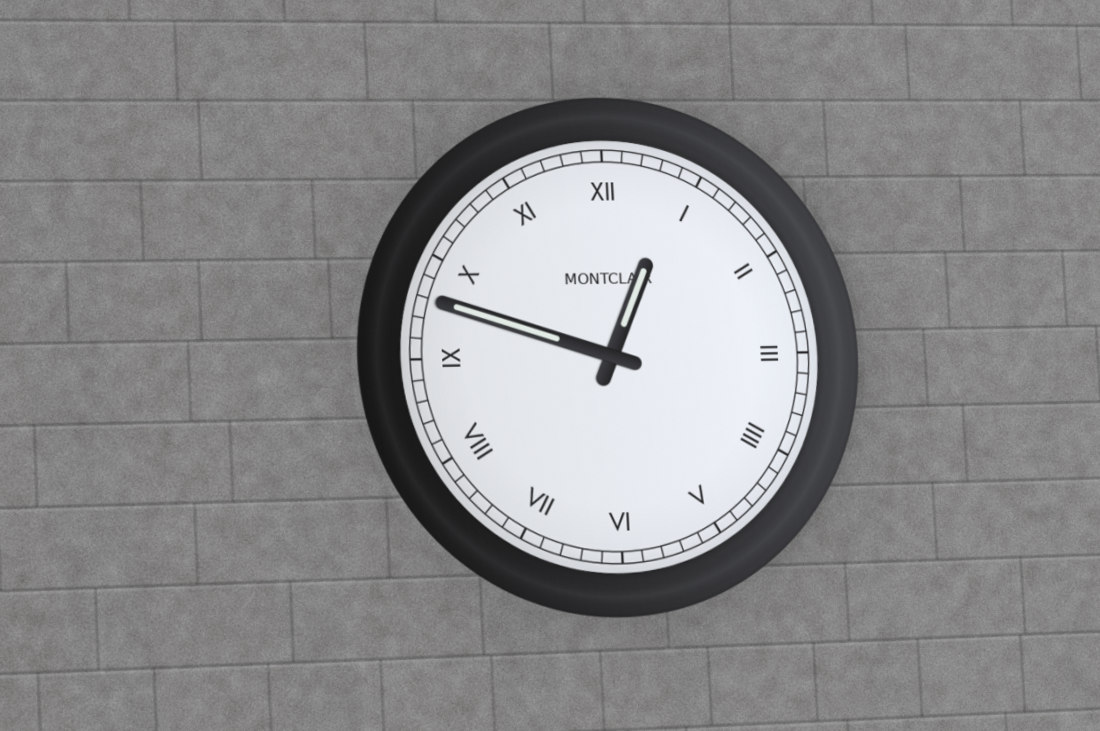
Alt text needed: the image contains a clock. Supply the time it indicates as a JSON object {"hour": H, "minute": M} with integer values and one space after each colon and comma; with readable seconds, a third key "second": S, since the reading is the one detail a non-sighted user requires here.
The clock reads {"hour": 12, "minute": 48}
